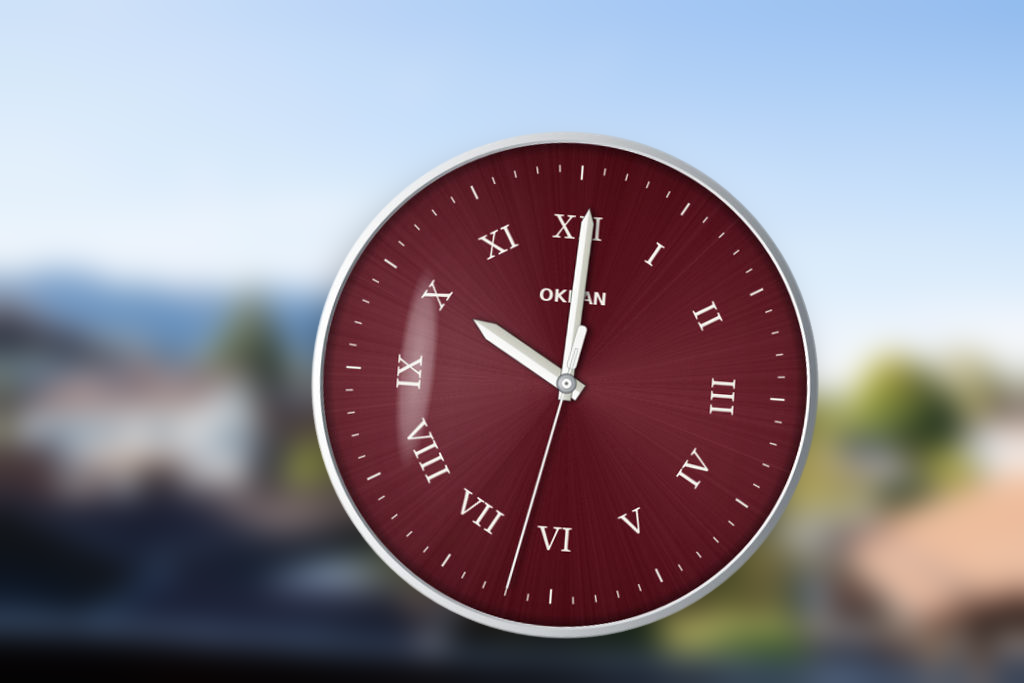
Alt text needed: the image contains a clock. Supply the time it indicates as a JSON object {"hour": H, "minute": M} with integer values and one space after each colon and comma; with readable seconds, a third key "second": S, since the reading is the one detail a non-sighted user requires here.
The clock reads {"hour": 10, "minute": 0, "second": 32}
